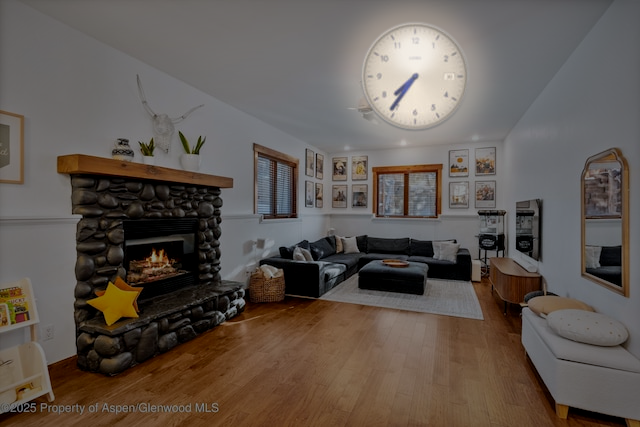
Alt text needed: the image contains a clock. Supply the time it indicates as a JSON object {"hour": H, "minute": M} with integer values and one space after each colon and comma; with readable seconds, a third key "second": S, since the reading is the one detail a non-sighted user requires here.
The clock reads {"hour": 7, "minute": 36}
